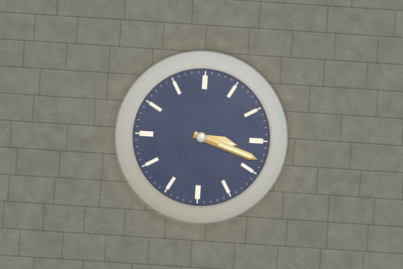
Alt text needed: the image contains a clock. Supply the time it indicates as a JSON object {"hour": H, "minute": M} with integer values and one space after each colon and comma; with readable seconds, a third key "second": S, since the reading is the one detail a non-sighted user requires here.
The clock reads {"hour": 3, "minute": 18}
